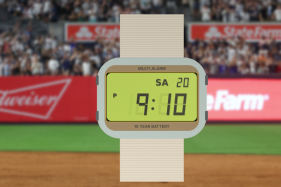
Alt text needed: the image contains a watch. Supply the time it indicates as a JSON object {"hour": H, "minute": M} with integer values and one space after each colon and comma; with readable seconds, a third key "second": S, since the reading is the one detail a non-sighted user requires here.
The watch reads {"hour": 9, "minute": 10}
